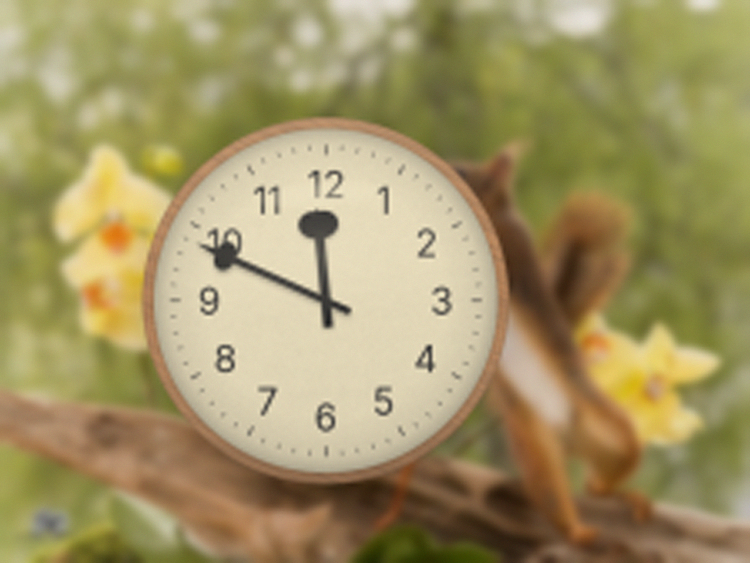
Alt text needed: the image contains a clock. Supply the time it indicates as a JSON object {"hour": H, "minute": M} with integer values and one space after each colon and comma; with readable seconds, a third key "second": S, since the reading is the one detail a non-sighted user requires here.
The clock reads {"hour": 11, "minute": 49}
